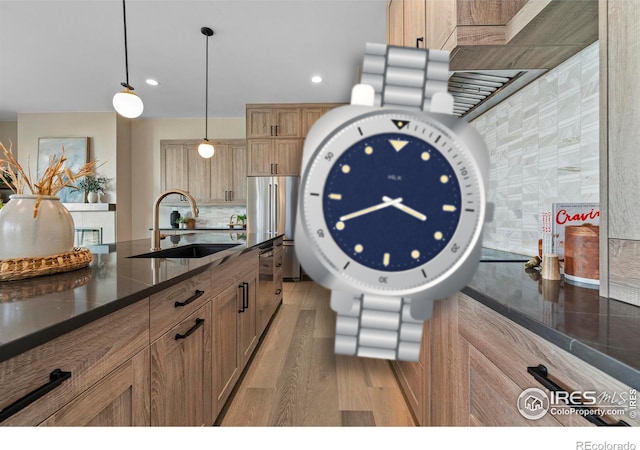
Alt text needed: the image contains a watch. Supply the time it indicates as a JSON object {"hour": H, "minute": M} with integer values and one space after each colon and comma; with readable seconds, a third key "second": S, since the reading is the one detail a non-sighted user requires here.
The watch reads {"hour": 3, "minute": 41}
